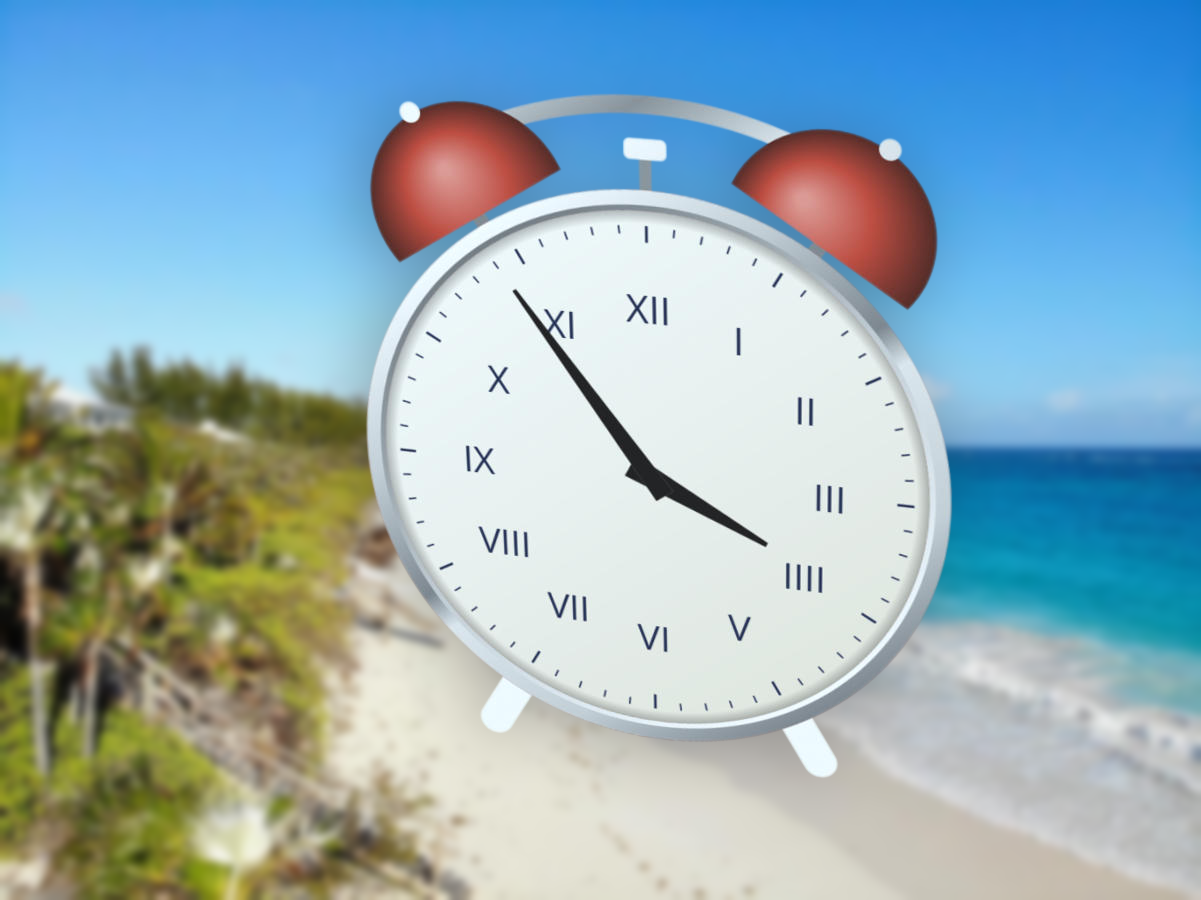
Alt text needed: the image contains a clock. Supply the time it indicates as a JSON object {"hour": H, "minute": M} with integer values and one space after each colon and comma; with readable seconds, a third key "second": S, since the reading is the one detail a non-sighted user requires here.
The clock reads {"hour": 3, "minute": 54}
